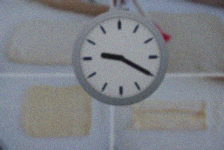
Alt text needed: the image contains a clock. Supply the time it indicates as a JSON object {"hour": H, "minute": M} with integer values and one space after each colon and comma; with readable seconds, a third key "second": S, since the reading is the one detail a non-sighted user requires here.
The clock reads {"hour": 9, "minute": 20}
